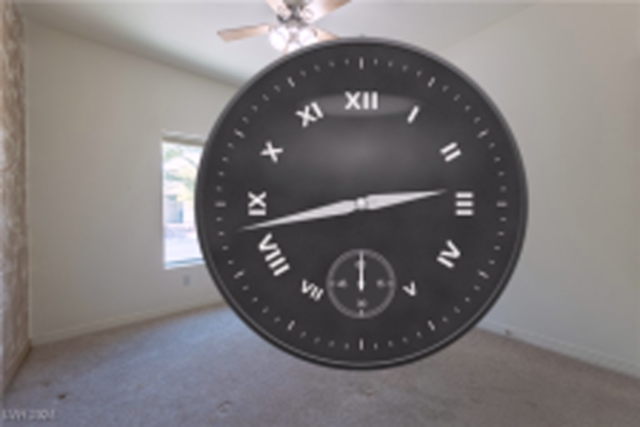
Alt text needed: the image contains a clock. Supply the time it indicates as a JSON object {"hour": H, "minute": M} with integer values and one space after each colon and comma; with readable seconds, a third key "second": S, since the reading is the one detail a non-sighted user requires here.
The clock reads {"hour": 2, "minute": 43}
